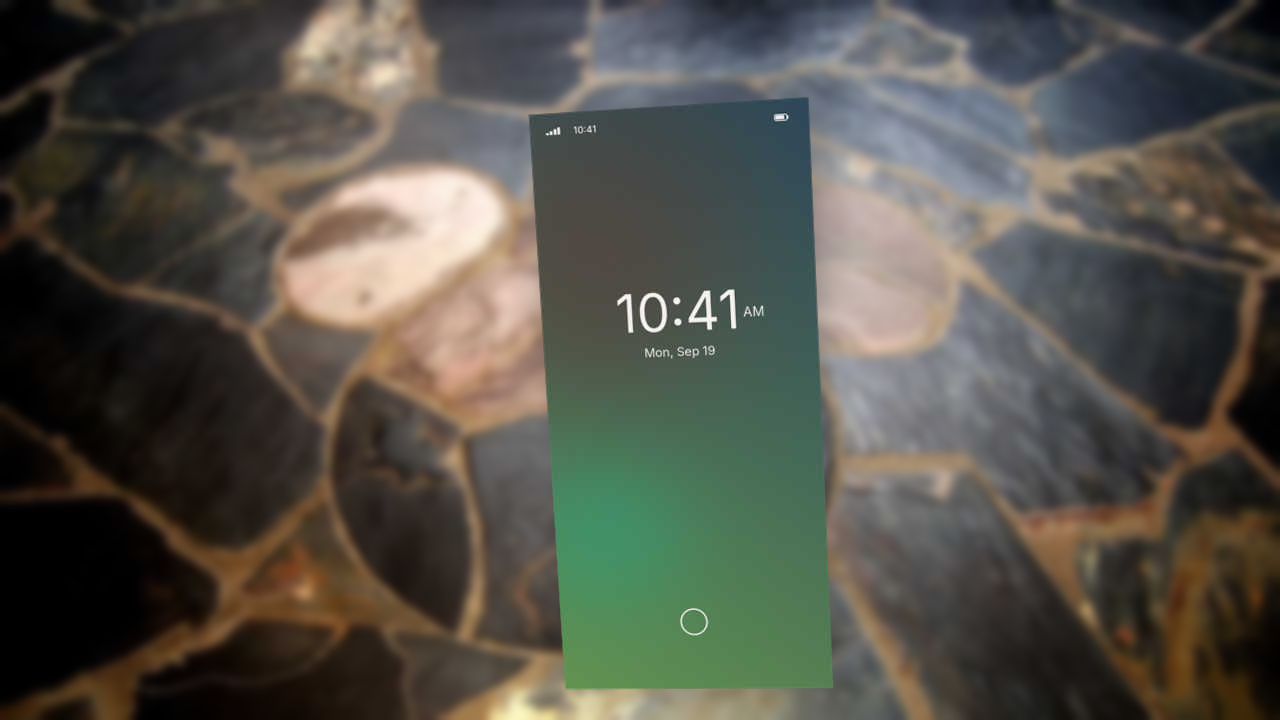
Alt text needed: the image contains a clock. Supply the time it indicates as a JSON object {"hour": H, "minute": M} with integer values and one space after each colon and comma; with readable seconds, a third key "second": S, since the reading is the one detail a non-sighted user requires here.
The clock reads {"hour": 10, "minute": 41}
